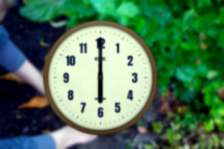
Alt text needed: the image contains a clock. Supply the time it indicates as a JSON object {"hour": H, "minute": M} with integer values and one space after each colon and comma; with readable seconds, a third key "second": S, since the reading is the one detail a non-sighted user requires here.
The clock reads {"hour": 6, "minute": 0}
